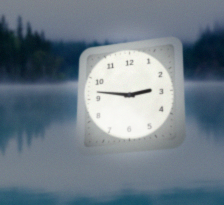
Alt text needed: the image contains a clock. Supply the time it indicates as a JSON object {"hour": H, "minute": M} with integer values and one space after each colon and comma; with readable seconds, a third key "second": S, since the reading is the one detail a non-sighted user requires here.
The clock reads {"hour": 2, "minute": 47}
